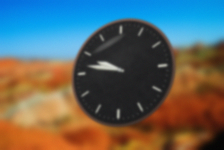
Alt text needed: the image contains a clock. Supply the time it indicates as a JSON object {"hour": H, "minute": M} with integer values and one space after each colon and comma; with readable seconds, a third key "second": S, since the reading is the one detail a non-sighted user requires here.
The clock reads {"hour": 9, "minute": 47}
